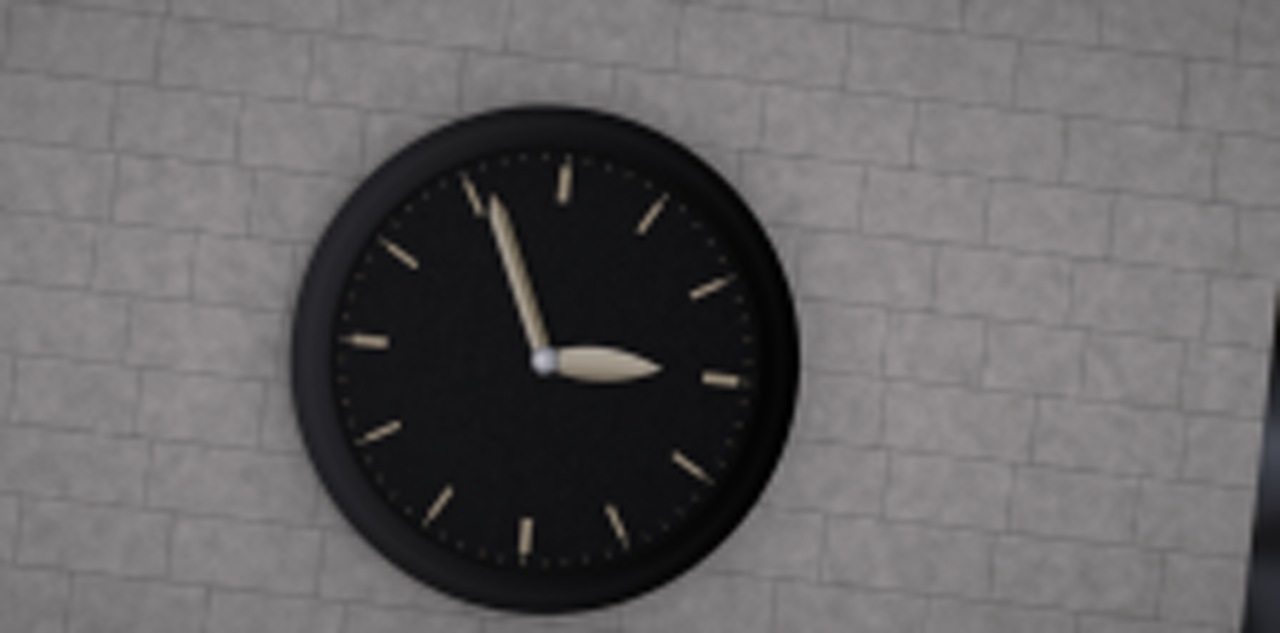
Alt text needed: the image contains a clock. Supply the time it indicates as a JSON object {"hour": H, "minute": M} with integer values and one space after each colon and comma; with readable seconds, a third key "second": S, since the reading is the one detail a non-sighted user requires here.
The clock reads {"hour": 2, "minute": 56}
